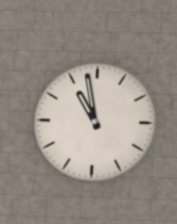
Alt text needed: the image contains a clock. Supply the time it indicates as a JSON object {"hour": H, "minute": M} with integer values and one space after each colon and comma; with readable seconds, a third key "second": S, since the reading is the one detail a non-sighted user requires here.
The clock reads {"hour": 10, "minute": 58}
